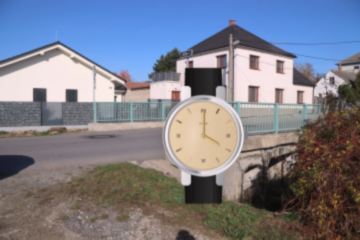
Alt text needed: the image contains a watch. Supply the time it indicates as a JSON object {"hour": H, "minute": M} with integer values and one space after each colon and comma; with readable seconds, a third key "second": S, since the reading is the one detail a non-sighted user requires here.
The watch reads {"hour": 4, "minute": 0}
